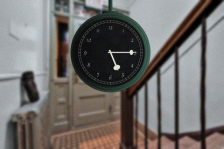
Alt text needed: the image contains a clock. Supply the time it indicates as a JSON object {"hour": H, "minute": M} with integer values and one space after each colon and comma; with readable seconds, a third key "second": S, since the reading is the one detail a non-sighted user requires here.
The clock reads {"hour": 5, "minute": 15}
